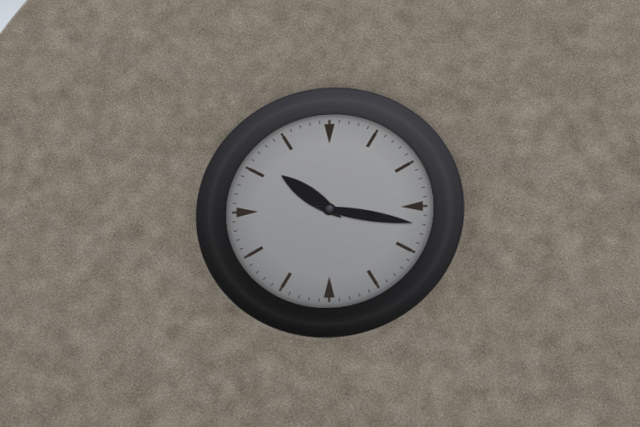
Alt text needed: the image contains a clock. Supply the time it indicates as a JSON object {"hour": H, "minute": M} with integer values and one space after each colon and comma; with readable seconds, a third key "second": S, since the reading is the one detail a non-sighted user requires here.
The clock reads {"hour": 10, "minute": 17}
